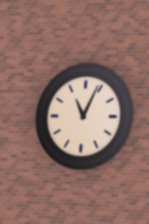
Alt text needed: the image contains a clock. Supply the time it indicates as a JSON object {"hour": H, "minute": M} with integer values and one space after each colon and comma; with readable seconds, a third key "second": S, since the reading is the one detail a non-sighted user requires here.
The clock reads {"hour": 11, "minute": 4}
